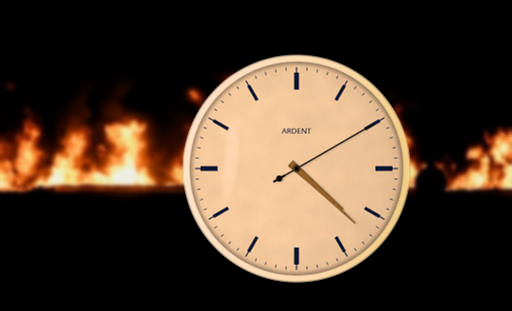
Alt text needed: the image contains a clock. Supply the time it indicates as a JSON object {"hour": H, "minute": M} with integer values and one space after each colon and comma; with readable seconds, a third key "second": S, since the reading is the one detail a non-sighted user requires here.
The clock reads {"hour": 4, "minute": 22, "second": 10}
